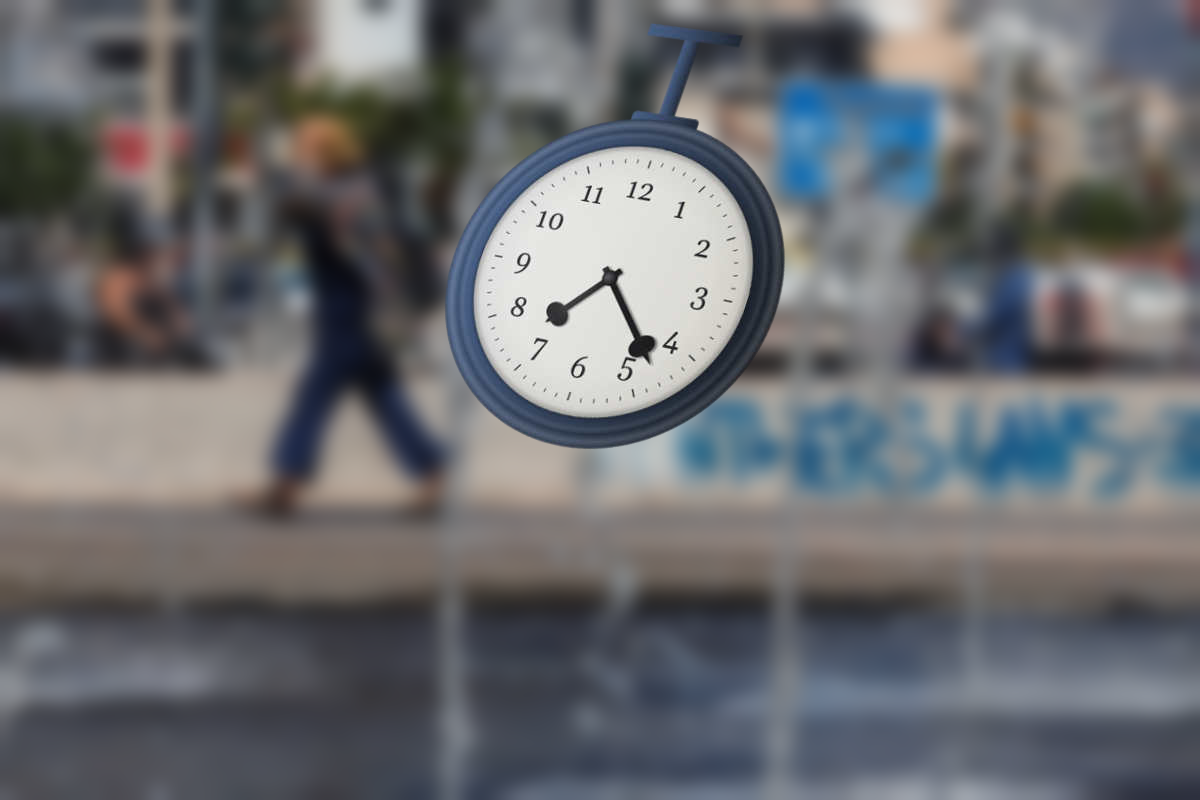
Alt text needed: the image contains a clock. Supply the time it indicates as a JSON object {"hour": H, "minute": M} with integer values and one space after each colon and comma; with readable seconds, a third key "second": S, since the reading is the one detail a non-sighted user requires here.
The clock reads {"hour": 7, "minute": 23}
